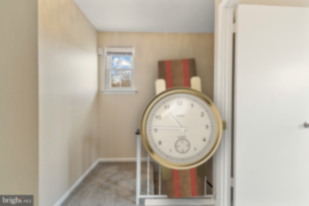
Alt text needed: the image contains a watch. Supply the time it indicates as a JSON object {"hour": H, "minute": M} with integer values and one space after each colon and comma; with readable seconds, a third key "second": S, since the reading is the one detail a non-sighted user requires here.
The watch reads {"hour": 10, "minute": 46}
